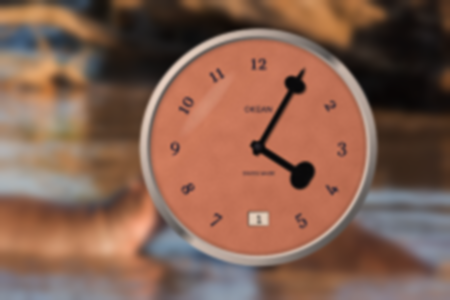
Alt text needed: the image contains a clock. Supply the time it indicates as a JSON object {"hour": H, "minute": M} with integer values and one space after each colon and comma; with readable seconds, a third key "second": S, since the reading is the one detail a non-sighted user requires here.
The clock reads {"hour": 4, "minute": 5}
